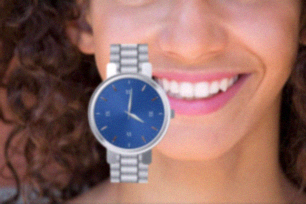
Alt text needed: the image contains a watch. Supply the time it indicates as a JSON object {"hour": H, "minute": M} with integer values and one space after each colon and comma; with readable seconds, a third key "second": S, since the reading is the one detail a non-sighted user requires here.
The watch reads {"hour": 4, "minute": 1}
